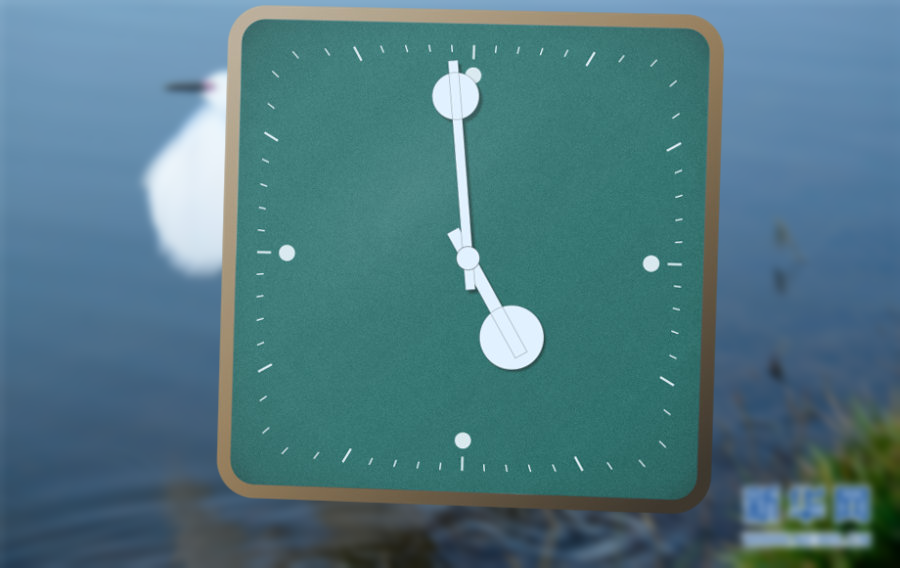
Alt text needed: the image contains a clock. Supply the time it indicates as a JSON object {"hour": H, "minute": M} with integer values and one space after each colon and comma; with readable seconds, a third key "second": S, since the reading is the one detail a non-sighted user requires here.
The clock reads {"hour": 4, "minute": 59}
